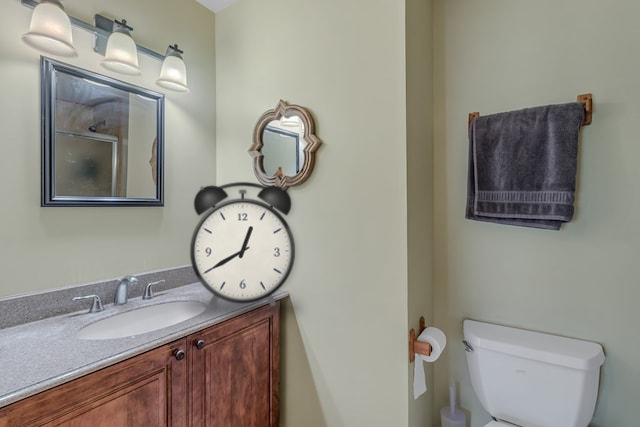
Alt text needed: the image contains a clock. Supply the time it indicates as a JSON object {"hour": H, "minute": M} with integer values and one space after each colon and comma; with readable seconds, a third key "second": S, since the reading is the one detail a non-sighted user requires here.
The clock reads {"hour": 12, "minute": 40}
